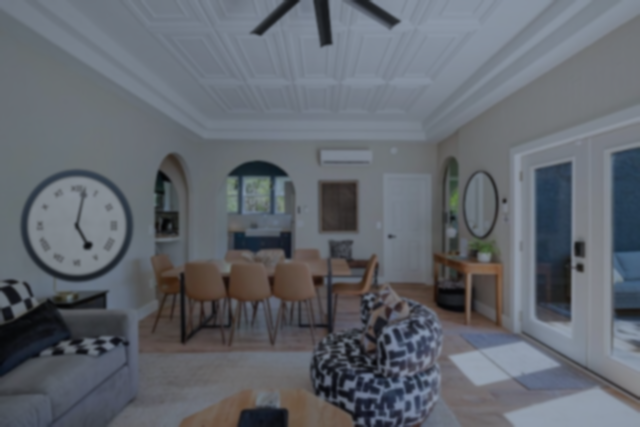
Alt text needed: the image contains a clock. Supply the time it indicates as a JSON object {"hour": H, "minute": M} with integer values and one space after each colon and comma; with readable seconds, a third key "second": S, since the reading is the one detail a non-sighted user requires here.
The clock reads {"hour": 5, "minute": 2}
